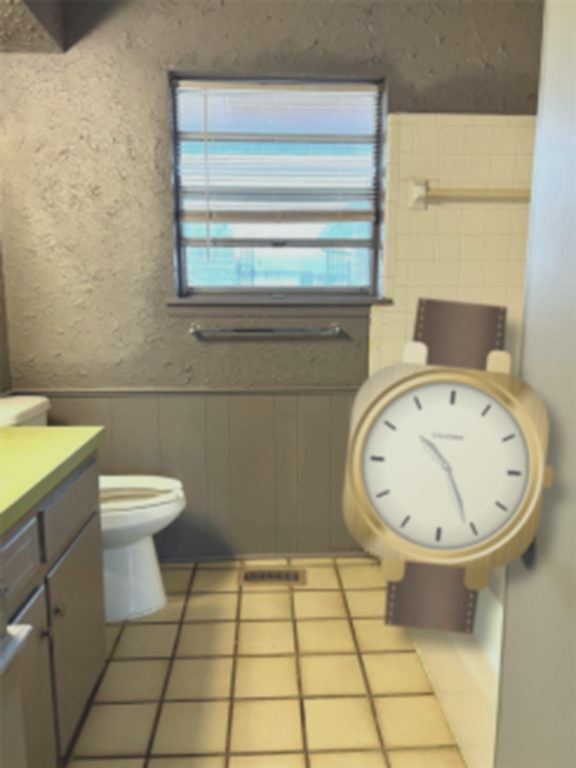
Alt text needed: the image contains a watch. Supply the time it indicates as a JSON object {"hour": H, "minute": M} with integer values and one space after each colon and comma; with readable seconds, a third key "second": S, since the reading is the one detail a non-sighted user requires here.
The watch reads {"hour": 10, "minute": 26}
